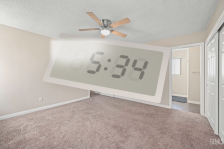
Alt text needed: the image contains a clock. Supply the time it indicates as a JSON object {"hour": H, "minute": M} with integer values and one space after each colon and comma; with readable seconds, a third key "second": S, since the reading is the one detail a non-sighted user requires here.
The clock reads {"hour": 5, "minute": 34}
